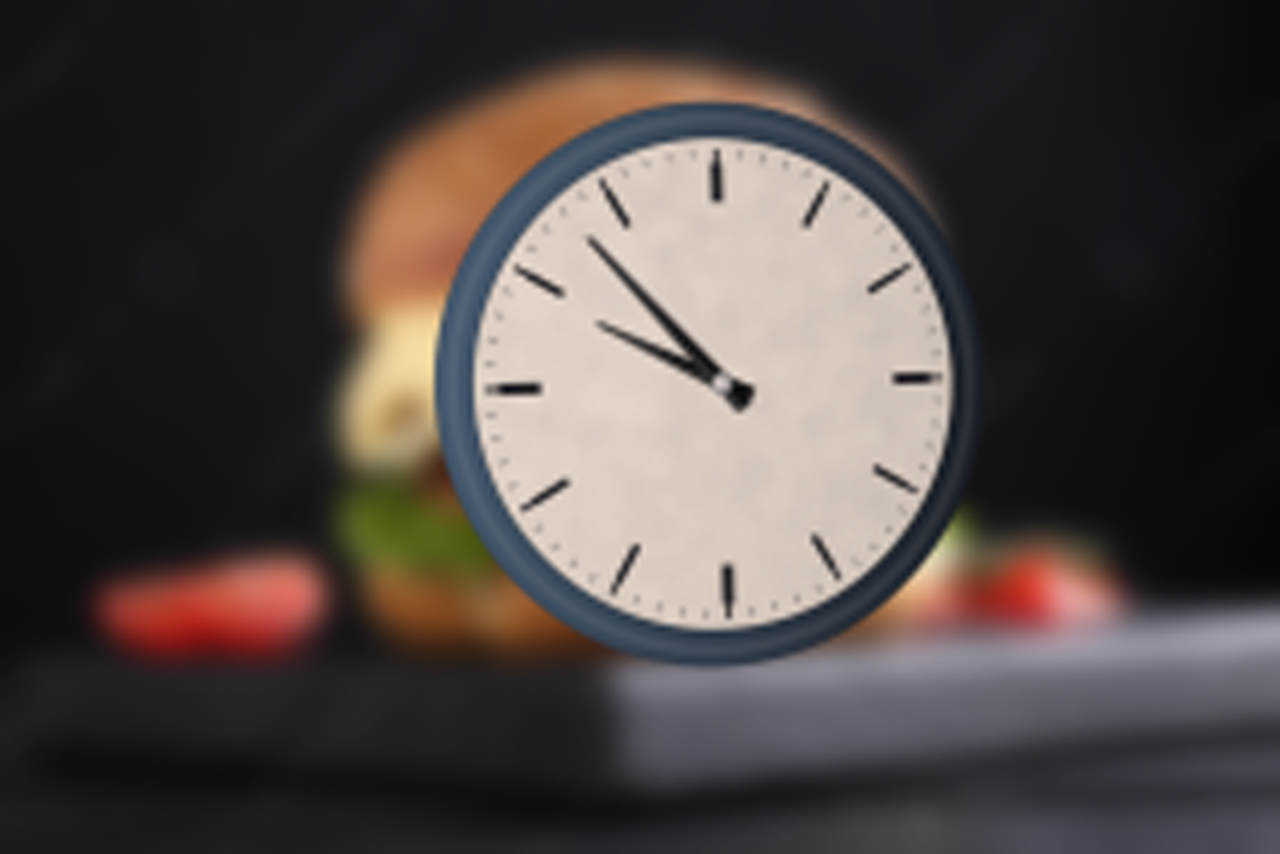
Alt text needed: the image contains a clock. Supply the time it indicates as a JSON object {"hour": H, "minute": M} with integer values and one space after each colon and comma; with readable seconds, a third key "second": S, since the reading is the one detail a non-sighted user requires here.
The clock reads {"hour": 9, "minute": 53}
